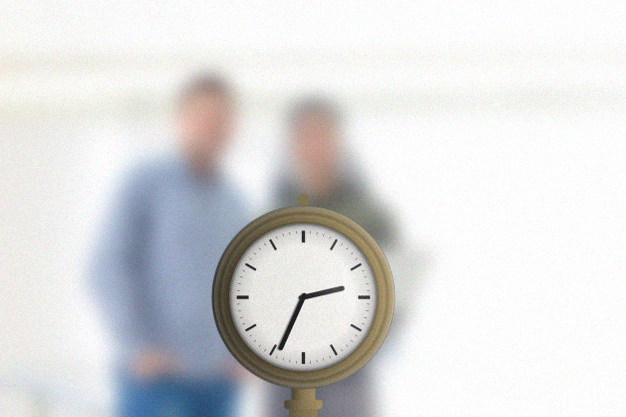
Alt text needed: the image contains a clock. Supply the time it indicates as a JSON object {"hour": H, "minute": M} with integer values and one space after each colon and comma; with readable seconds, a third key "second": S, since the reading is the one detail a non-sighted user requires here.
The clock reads {"hour": 2, "minute": 34}
